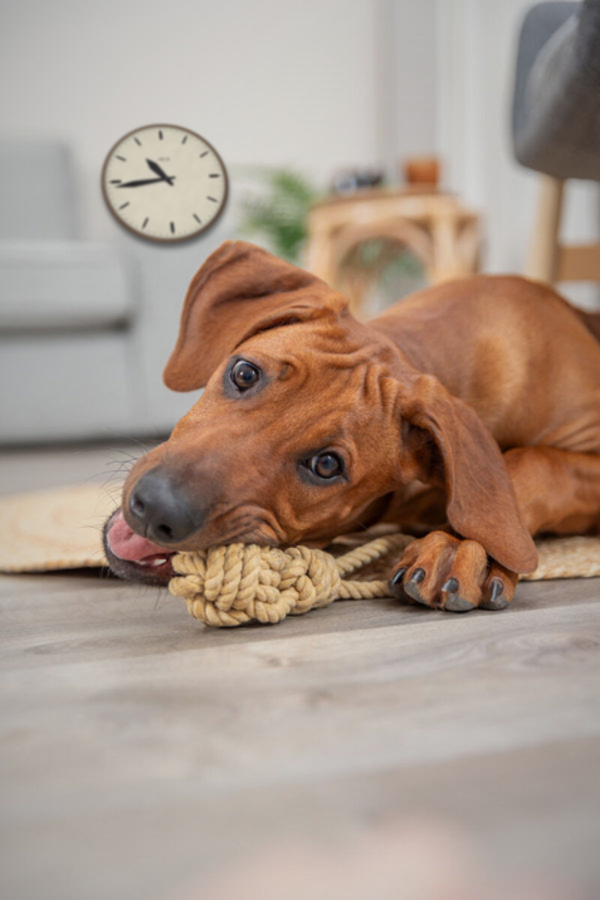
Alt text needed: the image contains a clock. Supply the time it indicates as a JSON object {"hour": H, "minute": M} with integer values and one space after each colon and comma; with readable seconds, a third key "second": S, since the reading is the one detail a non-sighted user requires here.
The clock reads {"hour": 10, "minute": 44}
